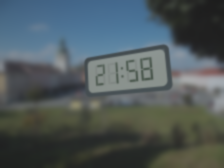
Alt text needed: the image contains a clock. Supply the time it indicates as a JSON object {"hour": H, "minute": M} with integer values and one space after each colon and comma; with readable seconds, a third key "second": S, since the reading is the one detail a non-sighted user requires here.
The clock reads {"hour": 21, "minute": 58}
